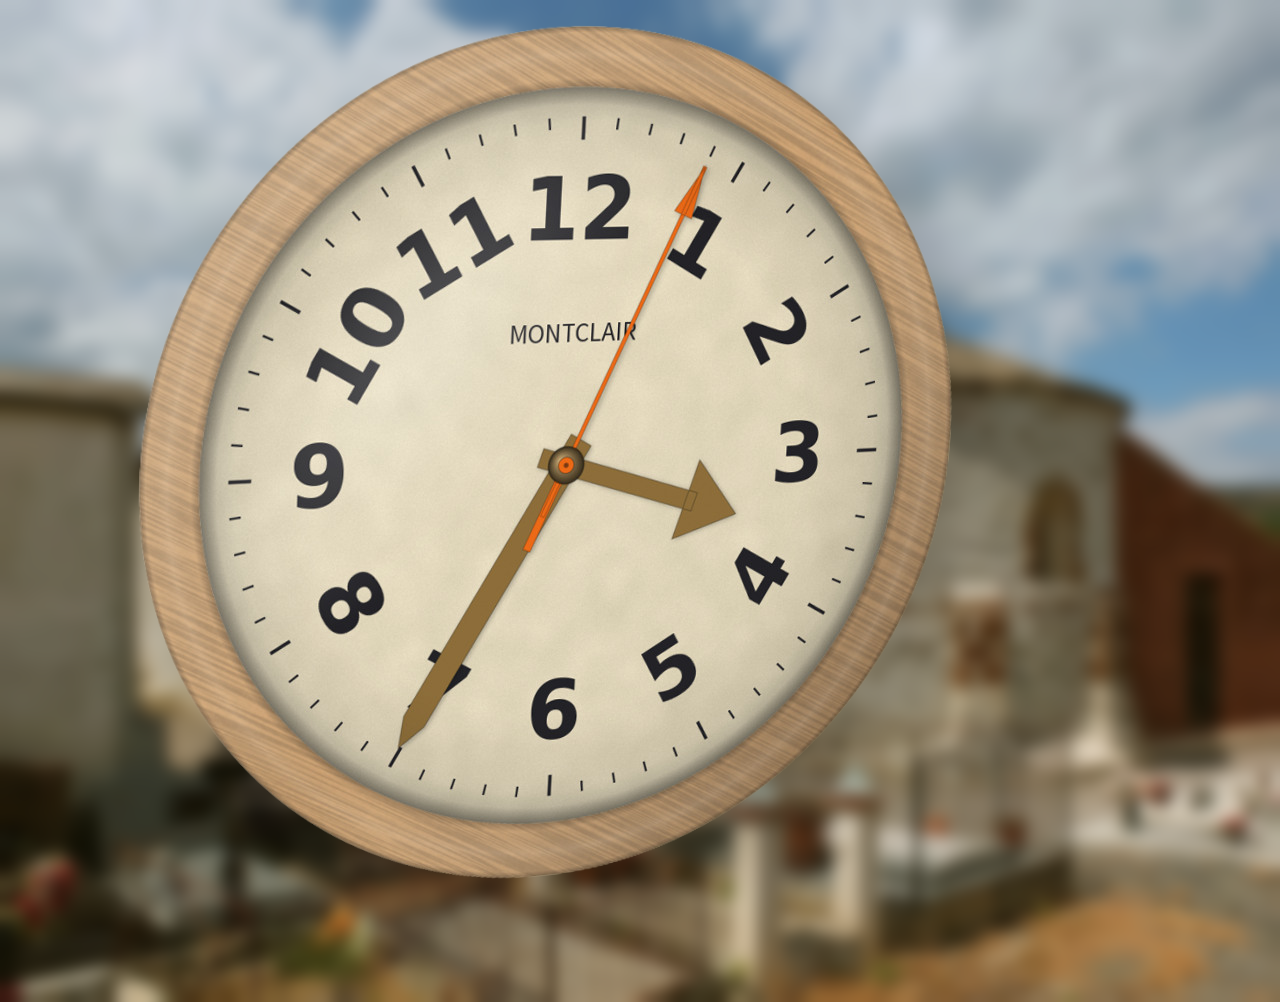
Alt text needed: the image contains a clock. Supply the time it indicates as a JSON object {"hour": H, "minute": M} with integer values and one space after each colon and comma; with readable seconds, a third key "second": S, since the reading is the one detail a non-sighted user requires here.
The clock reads {"hour": 3, "minute": 35, "second": 4}
